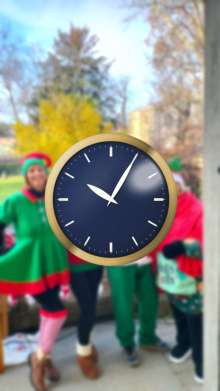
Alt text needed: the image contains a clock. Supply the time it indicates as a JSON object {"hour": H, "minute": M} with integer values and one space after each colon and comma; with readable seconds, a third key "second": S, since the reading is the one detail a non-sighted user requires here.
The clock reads {"hour": 10, "minute": 5}
